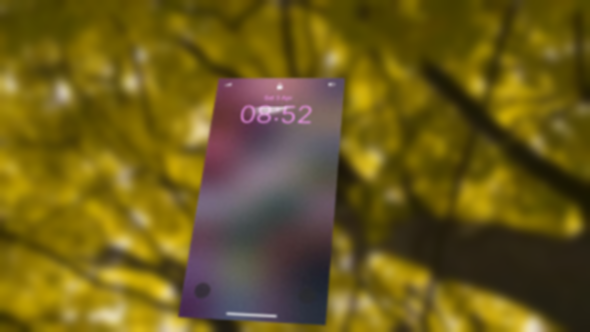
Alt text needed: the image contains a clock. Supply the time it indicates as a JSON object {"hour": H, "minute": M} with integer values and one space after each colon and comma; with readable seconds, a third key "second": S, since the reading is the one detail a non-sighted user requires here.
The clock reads {"hour": 8, "minute": 52}
